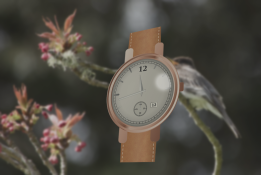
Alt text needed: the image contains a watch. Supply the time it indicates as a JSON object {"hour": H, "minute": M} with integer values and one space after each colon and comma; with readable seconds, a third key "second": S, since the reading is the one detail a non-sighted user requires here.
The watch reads {"hour": 11, "minute": 43}
